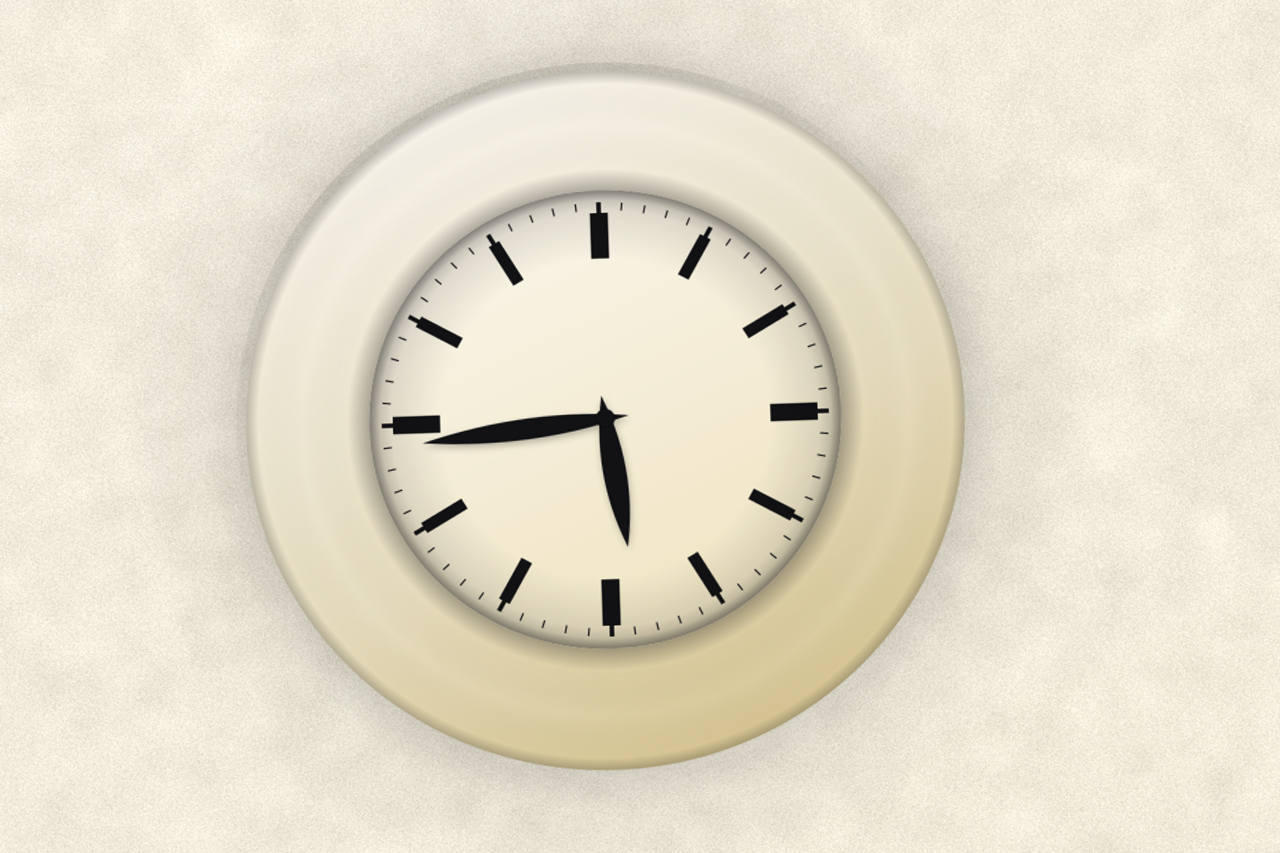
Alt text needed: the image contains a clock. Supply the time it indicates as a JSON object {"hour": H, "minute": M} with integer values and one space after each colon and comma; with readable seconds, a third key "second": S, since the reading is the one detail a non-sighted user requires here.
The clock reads {"hour": 5, "minute": 44}
